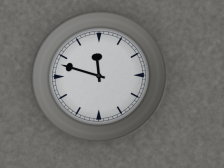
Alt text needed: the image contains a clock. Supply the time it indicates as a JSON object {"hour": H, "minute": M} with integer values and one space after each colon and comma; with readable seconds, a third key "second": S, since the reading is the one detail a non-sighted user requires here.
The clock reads {"hour": 11, "minute": 48}
